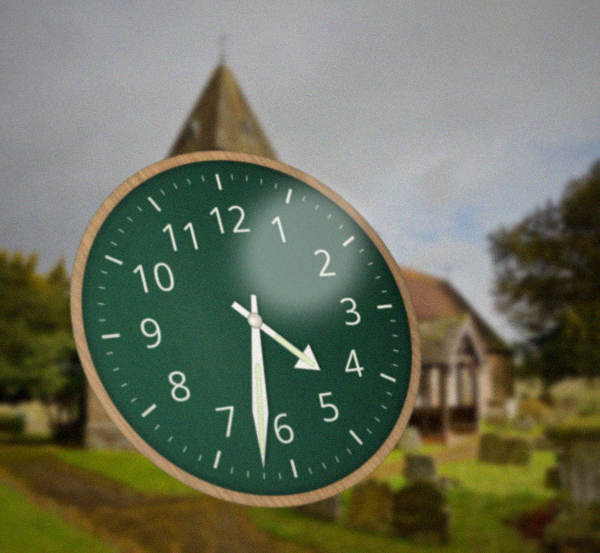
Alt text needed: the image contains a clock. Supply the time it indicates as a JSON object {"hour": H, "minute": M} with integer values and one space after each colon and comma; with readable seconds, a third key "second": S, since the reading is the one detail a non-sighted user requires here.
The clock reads {"hour": 4, "minute": 32}
